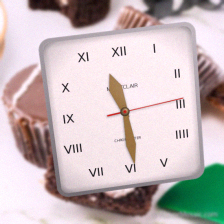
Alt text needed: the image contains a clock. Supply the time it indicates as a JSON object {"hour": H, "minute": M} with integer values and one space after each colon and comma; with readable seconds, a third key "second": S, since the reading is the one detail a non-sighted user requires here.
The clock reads {"hour": 11, "minute": 29, "second": 14}
